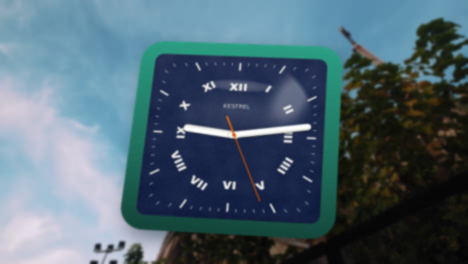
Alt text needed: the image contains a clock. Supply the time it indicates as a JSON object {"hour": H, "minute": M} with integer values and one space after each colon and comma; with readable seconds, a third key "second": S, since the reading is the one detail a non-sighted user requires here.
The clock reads {"hour": 9, "minute": 13, "second": 26}
